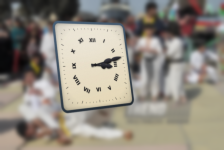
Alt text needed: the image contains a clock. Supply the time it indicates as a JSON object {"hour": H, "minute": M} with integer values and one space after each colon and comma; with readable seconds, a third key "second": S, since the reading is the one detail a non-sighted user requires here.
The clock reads {"hour": 3, "minute": 13}
